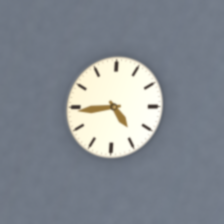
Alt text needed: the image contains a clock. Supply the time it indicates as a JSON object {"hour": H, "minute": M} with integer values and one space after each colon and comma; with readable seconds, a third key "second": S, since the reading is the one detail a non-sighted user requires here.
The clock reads {"hour": 4, "minute": 44}
